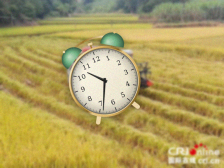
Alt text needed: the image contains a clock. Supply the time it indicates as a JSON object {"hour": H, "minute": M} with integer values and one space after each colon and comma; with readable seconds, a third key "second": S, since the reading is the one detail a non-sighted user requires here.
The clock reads {"hour": 10, "minute": 34}
